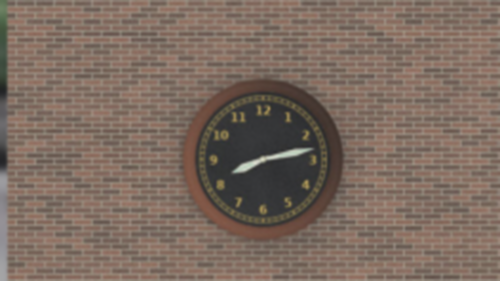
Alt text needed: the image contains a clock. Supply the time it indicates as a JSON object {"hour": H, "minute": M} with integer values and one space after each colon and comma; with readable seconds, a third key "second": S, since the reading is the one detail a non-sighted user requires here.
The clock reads {"hour": 8, "minute": 13}
